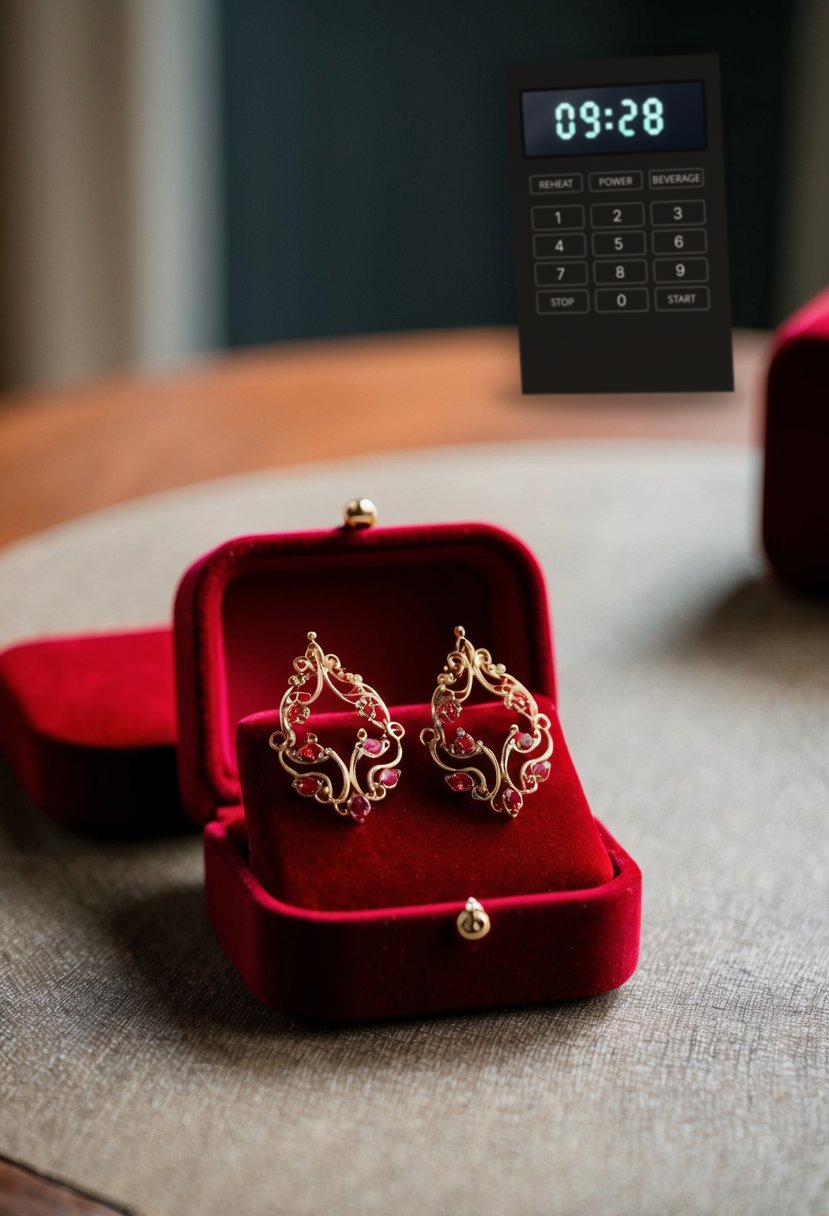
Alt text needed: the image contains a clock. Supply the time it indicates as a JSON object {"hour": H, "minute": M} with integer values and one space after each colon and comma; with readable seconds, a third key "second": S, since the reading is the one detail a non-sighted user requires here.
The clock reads {"hour": 9, "minute": 28}
